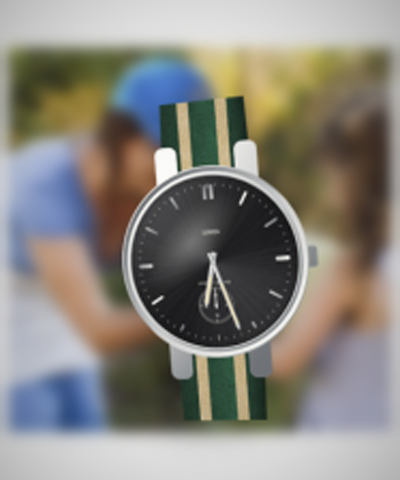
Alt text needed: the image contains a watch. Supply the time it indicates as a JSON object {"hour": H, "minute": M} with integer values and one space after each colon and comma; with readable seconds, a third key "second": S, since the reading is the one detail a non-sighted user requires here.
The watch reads {"hour": 6, "minute": 27}
